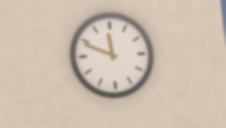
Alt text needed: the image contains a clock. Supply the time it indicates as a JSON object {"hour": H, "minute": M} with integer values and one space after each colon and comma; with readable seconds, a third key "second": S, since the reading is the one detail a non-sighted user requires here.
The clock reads {"hour": 11, "minute": 49}
